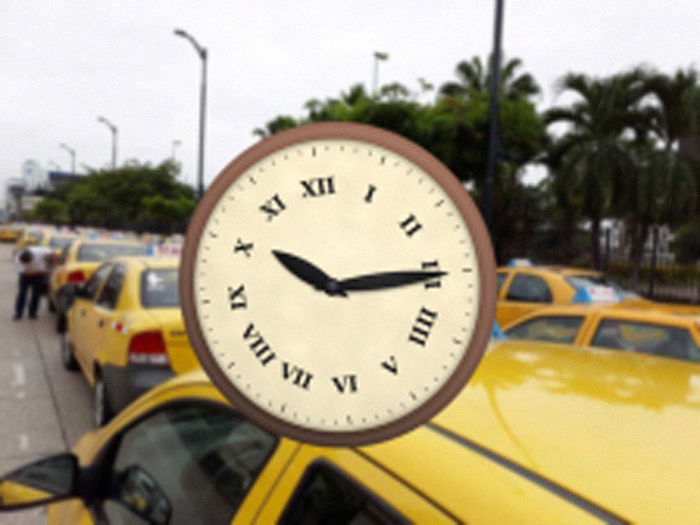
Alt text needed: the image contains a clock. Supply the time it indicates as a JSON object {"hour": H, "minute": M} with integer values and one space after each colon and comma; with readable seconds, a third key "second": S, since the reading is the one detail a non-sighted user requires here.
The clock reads {"hour": 10, "minute": 15}
